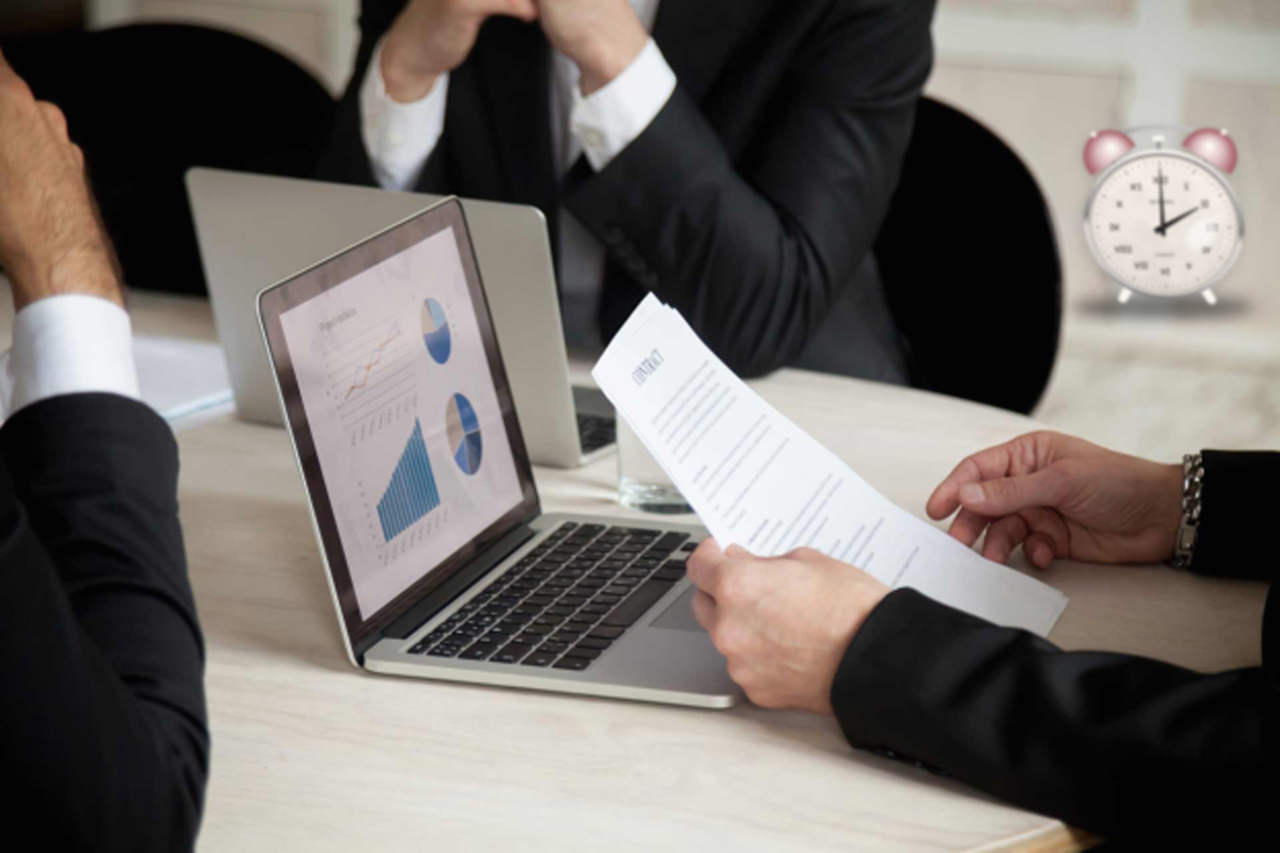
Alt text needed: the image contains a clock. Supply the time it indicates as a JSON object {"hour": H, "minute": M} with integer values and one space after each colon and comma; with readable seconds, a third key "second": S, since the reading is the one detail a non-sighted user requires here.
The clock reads {"hour": 2, "minute": 0}
